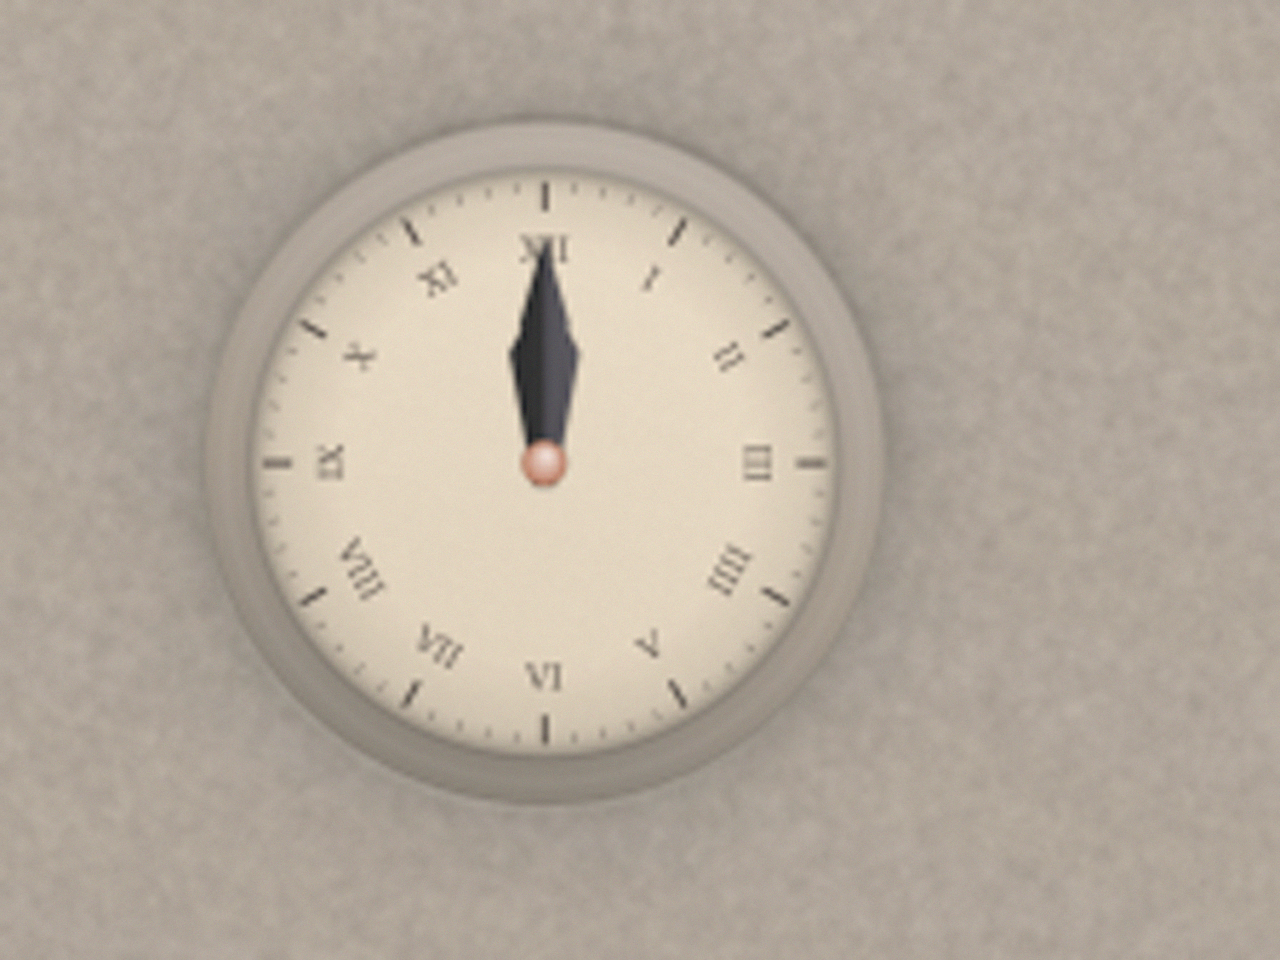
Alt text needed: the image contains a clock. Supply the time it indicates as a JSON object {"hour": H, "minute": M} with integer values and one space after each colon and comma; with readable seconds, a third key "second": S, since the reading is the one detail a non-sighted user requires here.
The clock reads {"hour": 12, "minute": 0}
